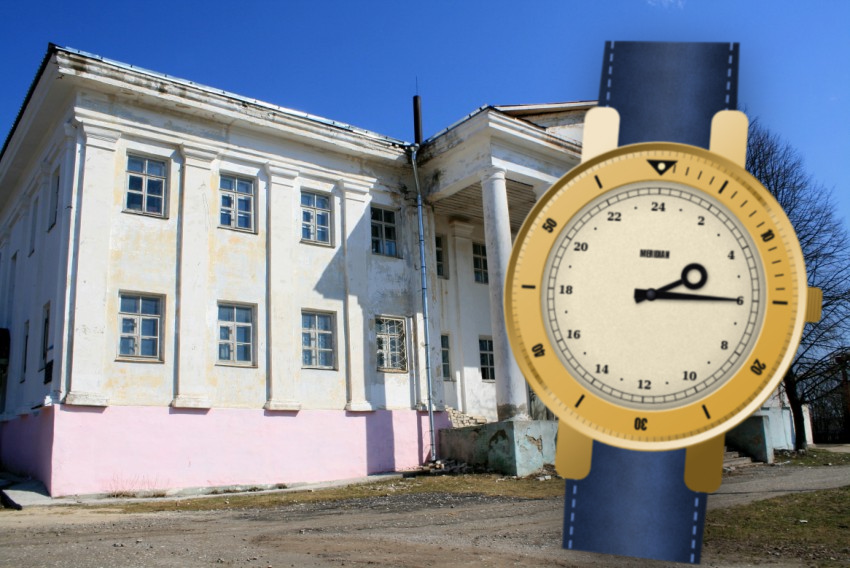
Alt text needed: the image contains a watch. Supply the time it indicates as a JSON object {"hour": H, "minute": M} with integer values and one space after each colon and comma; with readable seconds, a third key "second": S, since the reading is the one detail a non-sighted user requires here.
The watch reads {"hour": 4, "minute": 15}
